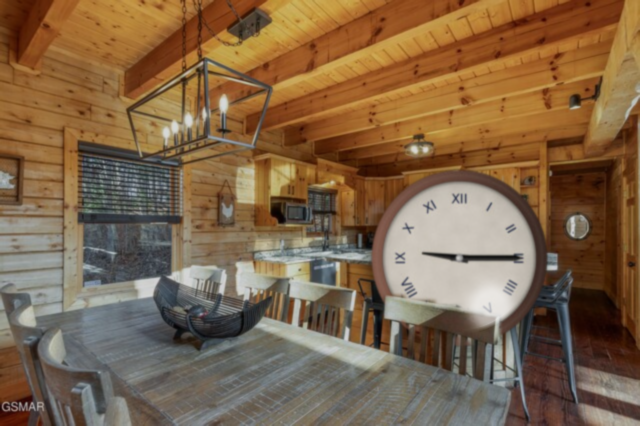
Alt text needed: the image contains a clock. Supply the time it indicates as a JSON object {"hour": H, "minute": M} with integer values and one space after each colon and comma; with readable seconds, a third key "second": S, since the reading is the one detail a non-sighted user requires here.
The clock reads {"hour": 9, "minute": 15}
